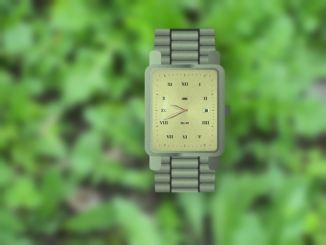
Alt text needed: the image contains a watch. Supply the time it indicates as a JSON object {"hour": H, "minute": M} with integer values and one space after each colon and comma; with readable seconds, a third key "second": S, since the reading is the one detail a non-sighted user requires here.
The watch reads {"hour": 9, "minute": 41}
